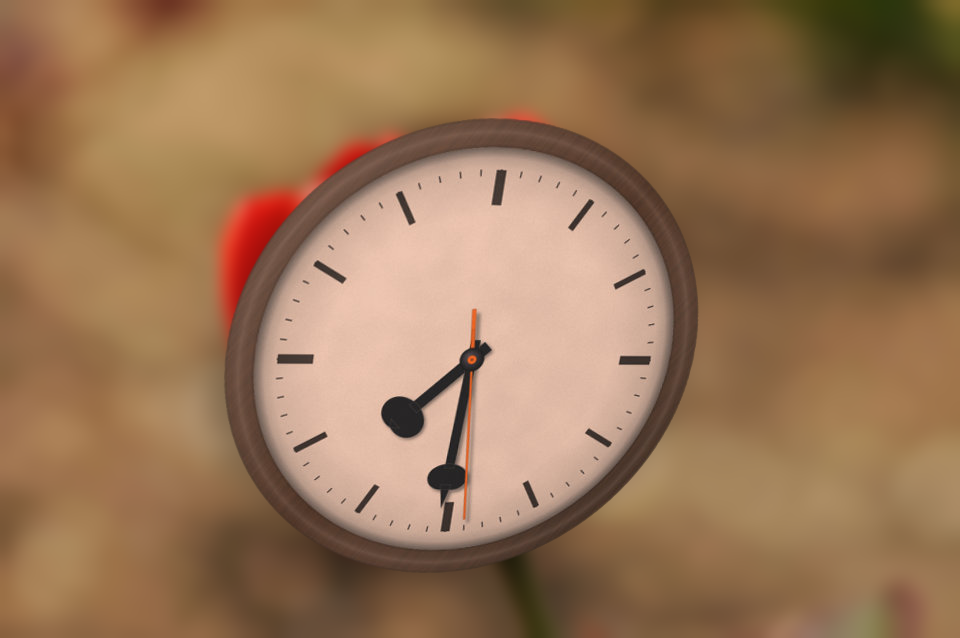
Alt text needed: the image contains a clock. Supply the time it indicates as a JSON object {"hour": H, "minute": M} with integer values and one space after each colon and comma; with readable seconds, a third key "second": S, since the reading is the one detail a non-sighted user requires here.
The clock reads {"hour": 7, "minute": 30, "second": 29}
